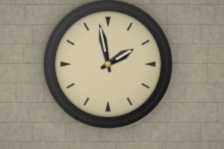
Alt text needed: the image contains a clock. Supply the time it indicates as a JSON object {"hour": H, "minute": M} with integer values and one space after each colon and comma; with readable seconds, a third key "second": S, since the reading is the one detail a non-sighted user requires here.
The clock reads {"hour": 1, "minute": 58}
